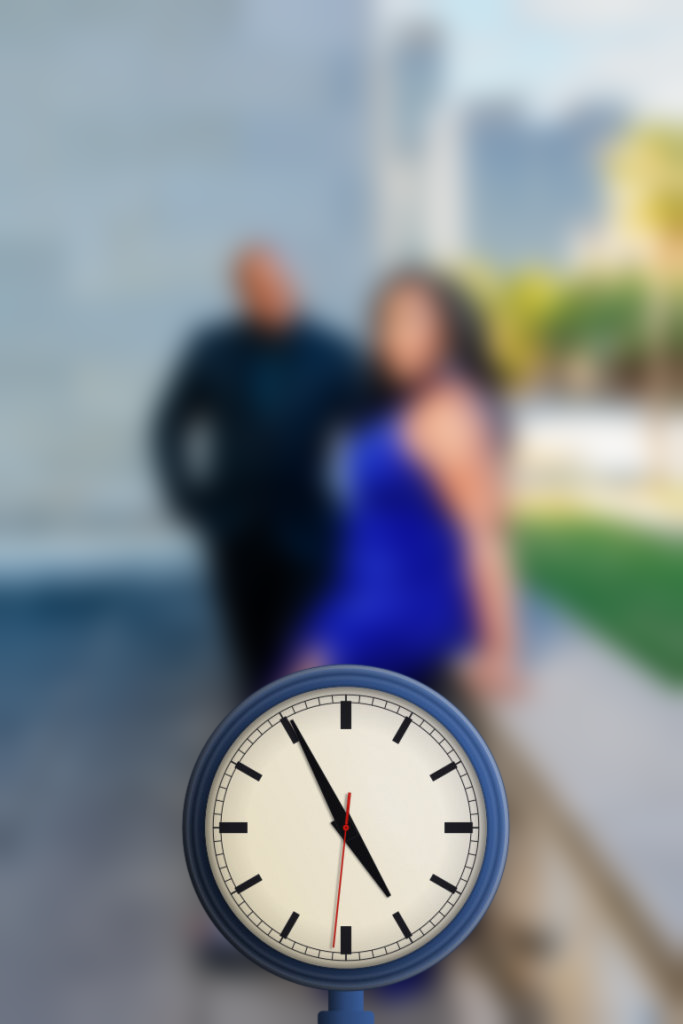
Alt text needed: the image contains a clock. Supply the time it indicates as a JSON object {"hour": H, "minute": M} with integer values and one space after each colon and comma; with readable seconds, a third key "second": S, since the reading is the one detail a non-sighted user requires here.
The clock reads {"hour": 4, "minute": 55, "second": 31}
